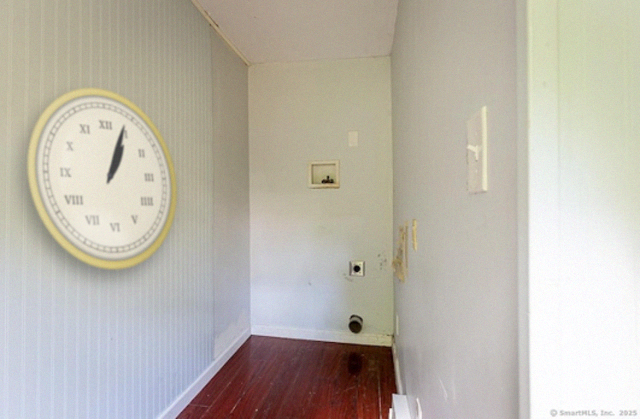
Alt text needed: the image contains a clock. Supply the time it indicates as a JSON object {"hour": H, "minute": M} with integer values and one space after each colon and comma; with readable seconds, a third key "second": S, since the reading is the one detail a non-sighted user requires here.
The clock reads {"hour": 1, "minute": 4}
